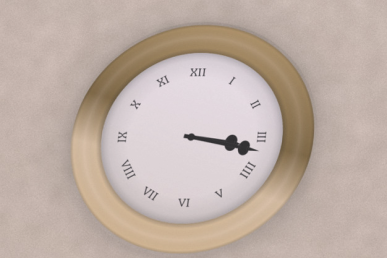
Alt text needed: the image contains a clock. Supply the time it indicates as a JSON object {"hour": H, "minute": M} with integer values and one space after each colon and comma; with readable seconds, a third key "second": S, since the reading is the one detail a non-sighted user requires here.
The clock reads {"hour": 3, "minute": 17}
